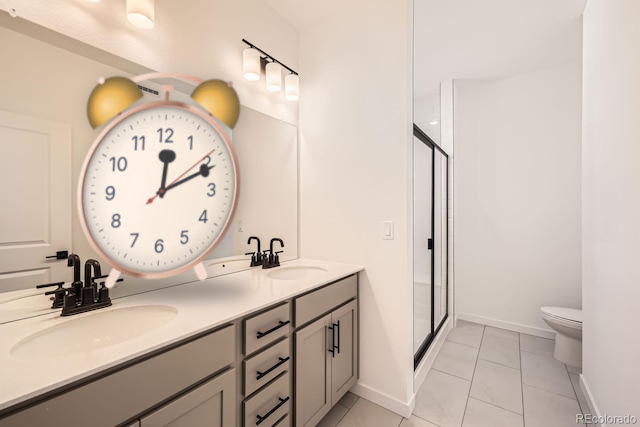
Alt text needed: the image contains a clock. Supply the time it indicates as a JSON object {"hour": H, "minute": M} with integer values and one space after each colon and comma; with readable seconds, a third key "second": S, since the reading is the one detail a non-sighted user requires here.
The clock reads {"hour": 12, "minute": 11, "second": 9}
